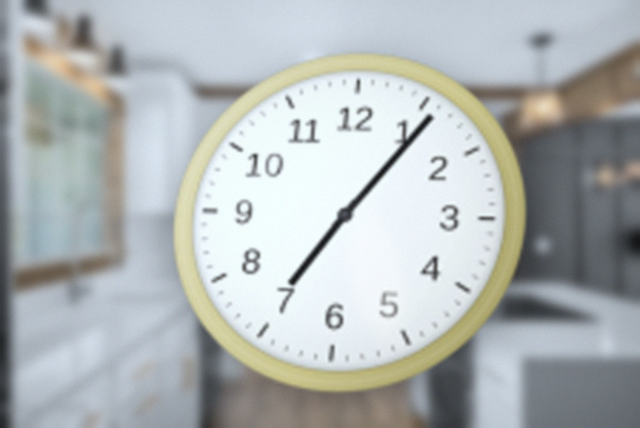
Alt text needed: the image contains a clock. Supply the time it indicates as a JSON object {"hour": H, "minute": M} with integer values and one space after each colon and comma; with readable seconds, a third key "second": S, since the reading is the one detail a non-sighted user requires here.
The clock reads {"hour": 7, "minute": 6}
